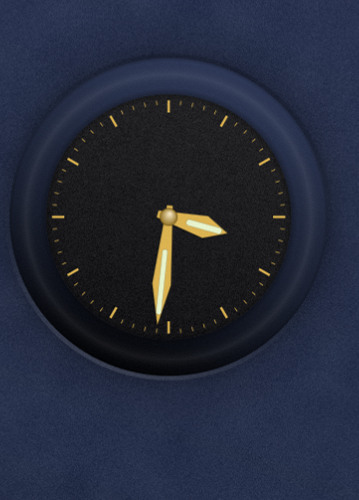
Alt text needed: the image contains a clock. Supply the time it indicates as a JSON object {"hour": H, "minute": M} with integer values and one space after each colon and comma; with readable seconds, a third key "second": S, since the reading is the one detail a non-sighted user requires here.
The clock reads {"hour": 3, "minute": 31}
